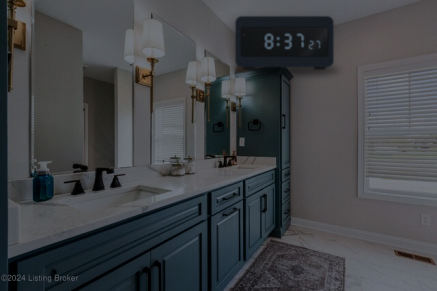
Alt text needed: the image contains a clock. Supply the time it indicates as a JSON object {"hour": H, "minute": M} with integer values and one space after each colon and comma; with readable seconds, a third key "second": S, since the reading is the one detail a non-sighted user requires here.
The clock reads {"hour": 8, "minute": 37, "second": 27}
